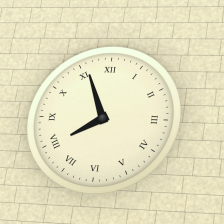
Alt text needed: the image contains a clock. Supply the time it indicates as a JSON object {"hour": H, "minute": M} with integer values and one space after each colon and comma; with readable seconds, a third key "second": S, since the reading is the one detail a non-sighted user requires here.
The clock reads {"hour": 7, "minute": 56}
